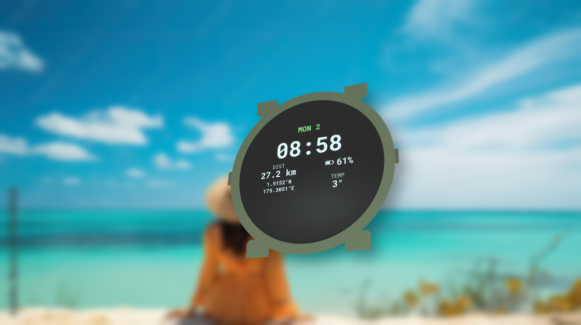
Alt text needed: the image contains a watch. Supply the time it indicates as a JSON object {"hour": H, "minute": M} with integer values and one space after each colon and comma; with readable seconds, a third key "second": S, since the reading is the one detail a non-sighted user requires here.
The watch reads {"hour": 8, "minute": 58}
